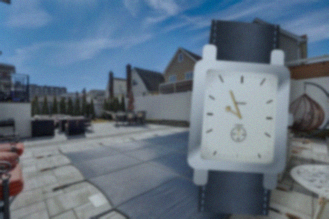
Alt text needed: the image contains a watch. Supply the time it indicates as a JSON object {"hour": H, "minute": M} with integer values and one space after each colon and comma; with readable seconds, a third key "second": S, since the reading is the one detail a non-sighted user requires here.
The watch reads {"hour": 9, "minute": 56}
